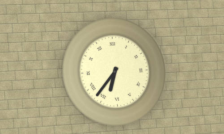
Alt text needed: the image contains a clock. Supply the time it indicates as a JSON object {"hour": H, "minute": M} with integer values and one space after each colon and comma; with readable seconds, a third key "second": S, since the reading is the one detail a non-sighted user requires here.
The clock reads {"hour": 6, "minute": 37}
